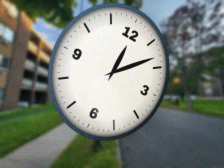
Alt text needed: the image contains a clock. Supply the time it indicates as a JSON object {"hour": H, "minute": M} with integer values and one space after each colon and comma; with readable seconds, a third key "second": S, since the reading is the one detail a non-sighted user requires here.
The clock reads {"hour": 12, "minute": 8}
